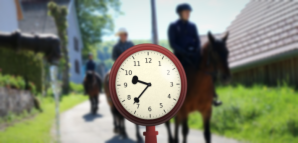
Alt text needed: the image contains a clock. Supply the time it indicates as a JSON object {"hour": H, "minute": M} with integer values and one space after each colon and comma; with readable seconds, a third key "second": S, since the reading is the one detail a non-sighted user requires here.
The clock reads {"hour": 9, "minute": 37}
